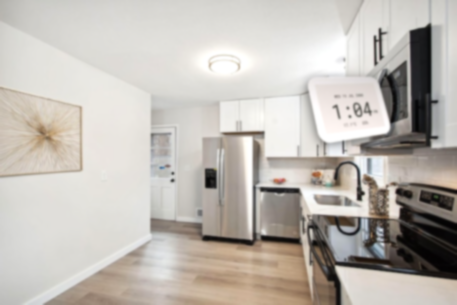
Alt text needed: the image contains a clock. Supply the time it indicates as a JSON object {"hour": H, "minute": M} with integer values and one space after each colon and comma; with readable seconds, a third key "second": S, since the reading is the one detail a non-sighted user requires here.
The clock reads {"hour": 1, "minute": 4}
